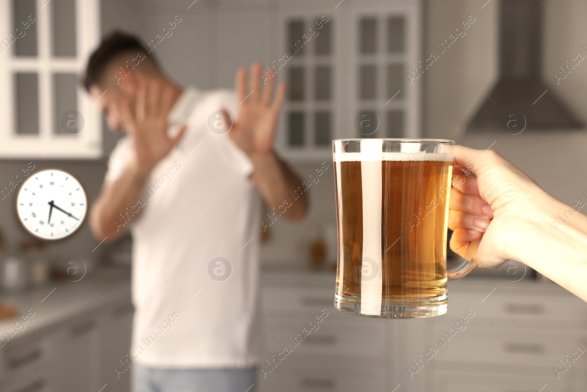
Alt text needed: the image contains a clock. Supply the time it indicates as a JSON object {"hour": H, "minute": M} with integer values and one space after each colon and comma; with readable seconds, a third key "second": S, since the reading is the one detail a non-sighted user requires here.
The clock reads {"hour": 6, "minute": 20}
